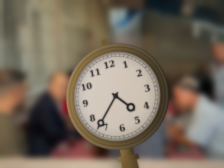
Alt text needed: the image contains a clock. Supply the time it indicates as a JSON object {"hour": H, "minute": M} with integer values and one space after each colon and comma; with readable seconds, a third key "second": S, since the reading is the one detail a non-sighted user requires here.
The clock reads {"hour": 4, "minute": 37}
